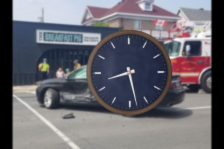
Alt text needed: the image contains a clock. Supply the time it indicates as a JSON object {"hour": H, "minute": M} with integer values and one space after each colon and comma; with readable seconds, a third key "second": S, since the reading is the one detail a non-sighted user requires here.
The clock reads {"hour": 8, "minute": 28}
